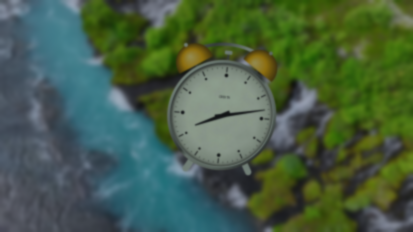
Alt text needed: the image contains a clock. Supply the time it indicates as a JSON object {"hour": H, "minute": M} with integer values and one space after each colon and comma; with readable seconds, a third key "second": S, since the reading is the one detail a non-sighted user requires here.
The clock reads {"hour": 8, "minute": 13}
